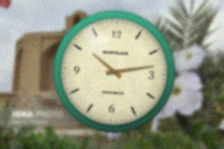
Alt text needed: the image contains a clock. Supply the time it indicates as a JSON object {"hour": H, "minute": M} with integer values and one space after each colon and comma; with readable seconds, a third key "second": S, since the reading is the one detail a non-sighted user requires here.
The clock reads {"hour": 10, "minute": 13}
